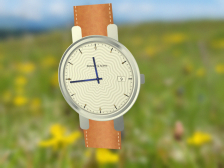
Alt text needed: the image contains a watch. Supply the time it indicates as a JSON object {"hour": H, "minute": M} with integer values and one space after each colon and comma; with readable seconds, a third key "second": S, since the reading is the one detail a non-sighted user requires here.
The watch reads {"hour": 11, "minute": 44}
